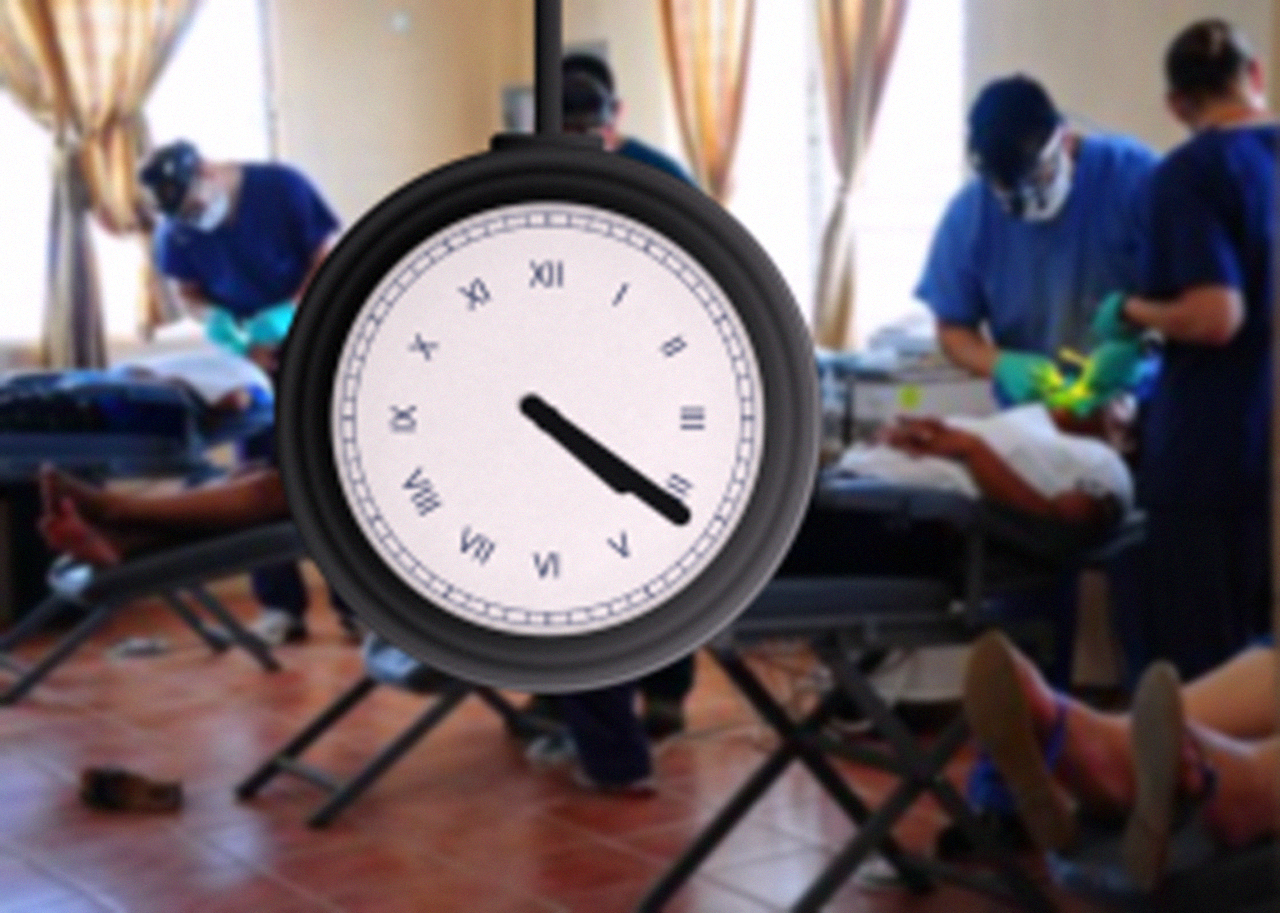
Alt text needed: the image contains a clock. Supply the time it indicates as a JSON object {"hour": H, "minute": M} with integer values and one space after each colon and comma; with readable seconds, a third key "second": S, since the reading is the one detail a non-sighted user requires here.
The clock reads {"hour": 4, "minute": 21}
